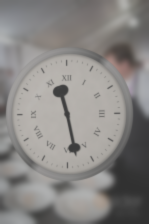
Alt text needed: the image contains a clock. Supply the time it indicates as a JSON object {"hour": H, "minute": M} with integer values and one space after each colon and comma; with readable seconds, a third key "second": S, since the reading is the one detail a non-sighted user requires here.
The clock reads {"hour": 11, "minute": 28}
